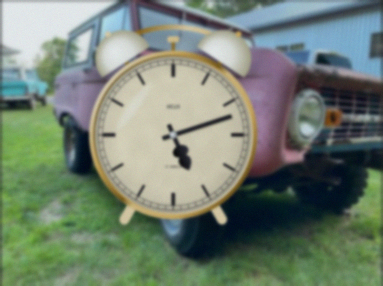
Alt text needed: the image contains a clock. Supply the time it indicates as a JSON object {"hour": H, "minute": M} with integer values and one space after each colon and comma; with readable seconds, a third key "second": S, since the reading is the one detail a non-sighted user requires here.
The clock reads {"hour": 5, "minute": 12}
